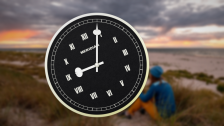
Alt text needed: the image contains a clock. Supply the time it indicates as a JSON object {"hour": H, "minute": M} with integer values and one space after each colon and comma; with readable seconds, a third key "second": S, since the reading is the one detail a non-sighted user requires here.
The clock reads {"hour": 9, "minute": 4}
